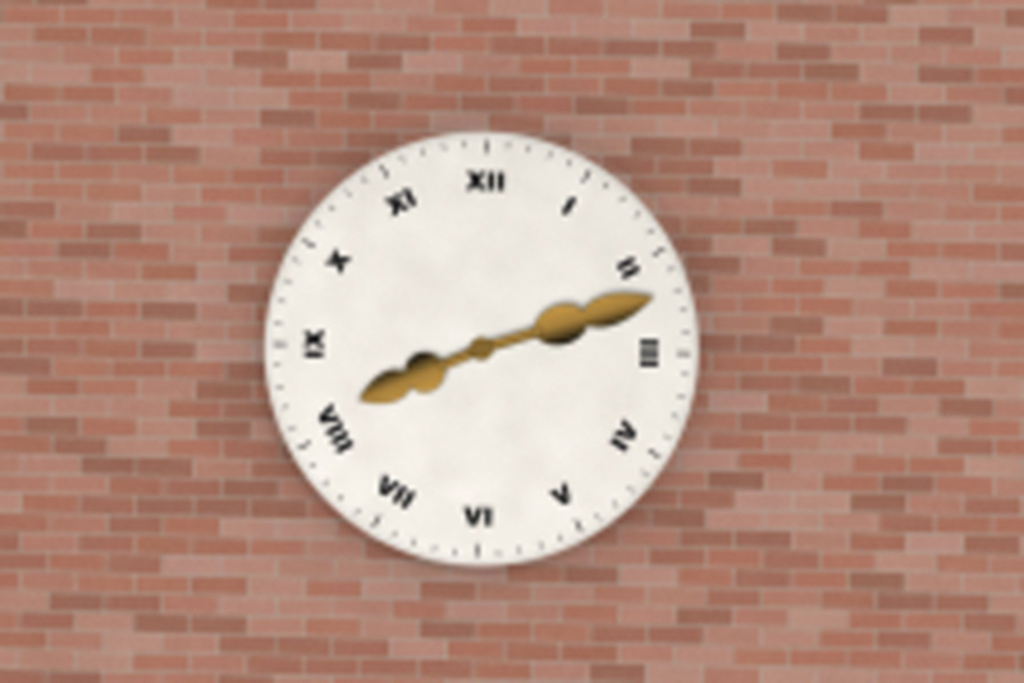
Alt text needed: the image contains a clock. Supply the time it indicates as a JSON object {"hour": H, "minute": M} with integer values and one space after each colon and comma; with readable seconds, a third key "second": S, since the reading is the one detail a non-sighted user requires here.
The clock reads {"hour": 8, "minute": 12}
